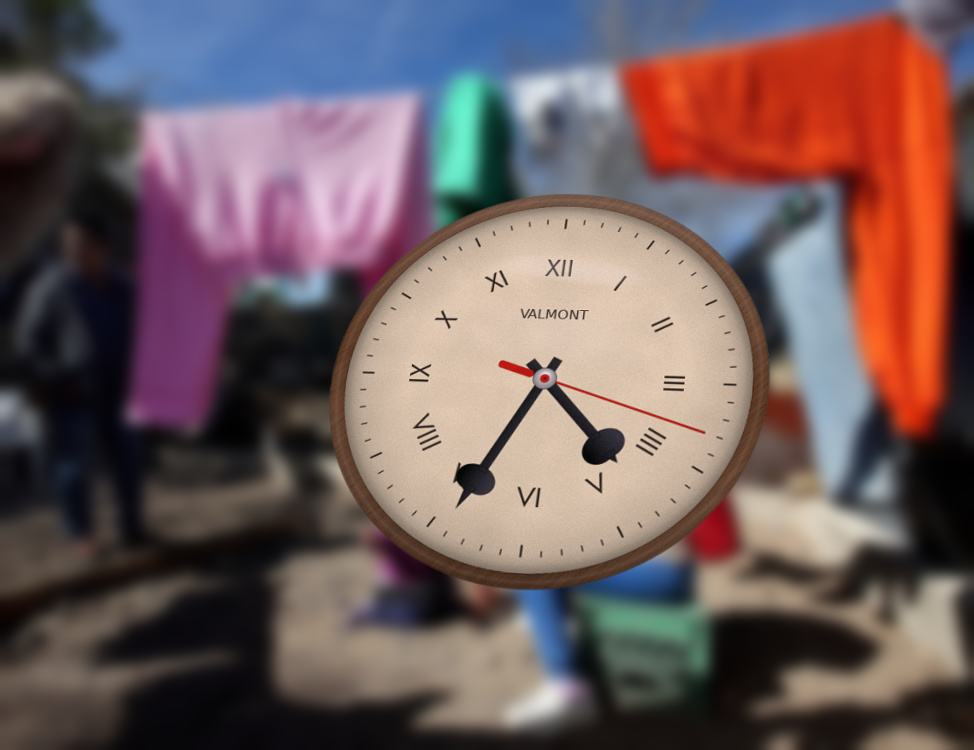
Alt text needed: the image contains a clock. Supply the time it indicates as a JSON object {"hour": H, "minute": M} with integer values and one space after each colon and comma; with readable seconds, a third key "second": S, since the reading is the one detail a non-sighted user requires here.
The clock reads {"hour": 4, "minute": 34, "second": 18}
